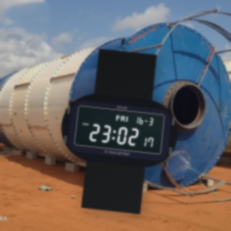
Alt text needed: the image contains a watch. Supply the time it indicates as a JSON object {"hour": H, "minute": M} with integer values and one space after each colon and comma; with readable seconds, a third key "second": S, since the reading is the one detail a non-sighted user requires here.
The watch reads {"hour": 23, "minute": 2, "second": 17}
